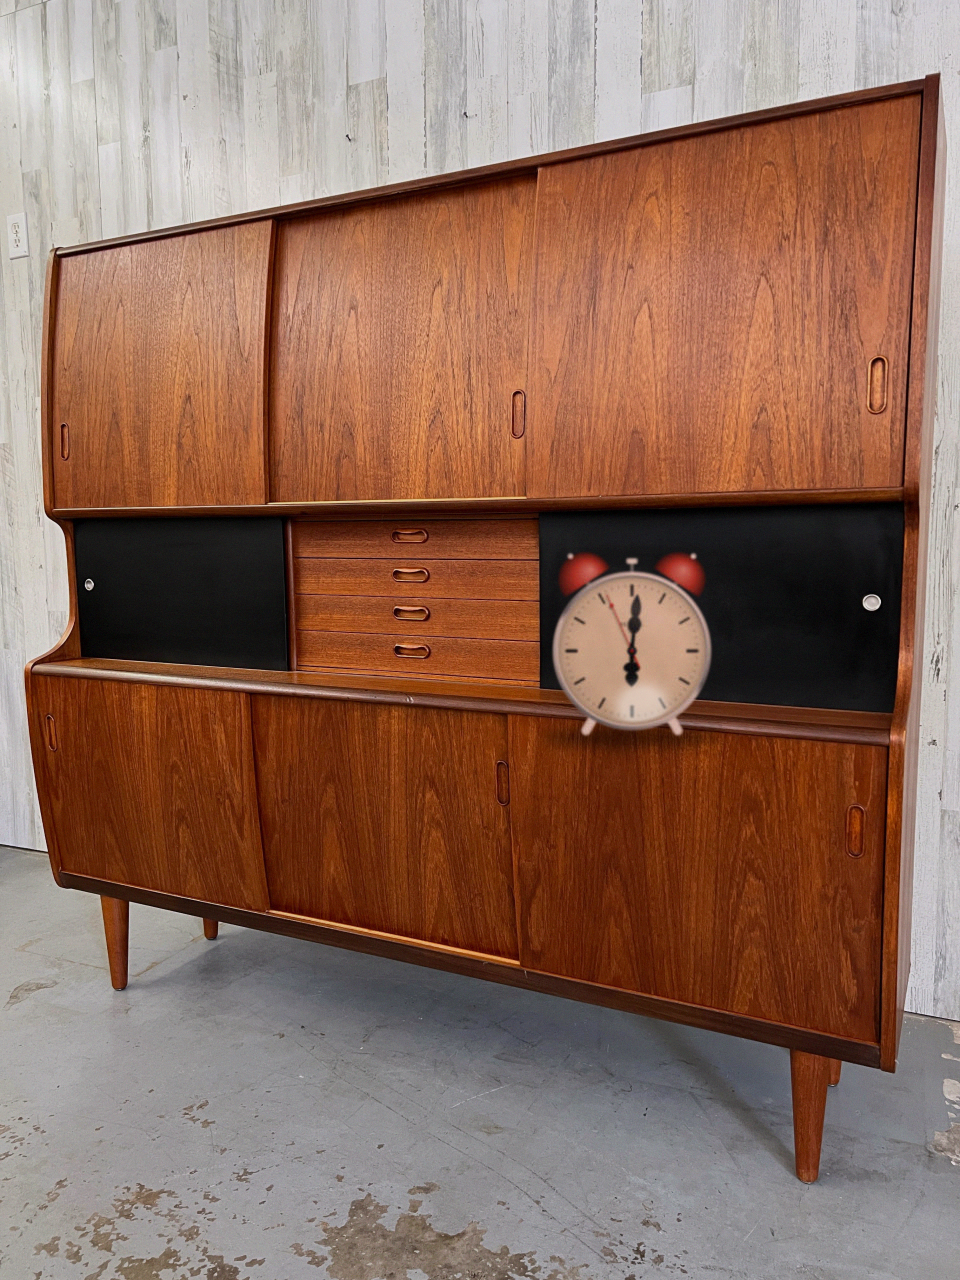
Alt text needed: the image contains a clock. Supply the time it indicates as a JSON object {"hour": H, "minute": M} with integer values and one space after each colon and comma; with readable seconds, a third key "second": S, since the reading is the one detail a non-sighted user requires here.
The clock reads {"hour": 6, "minute": 0, "second": 56}
